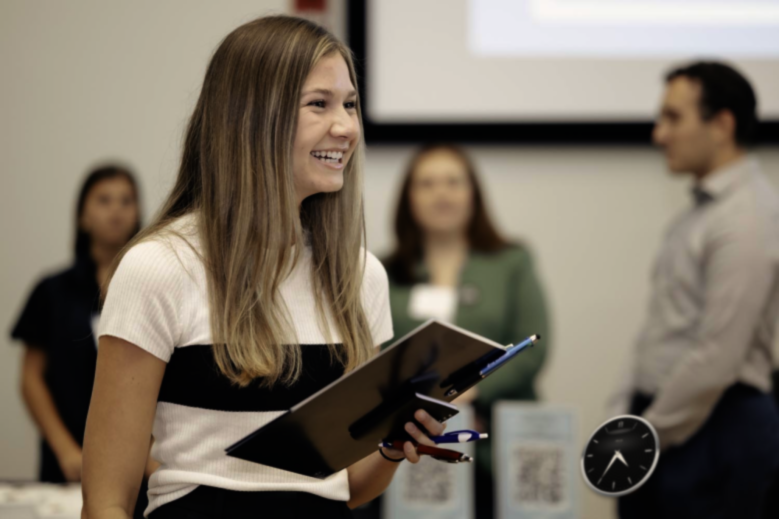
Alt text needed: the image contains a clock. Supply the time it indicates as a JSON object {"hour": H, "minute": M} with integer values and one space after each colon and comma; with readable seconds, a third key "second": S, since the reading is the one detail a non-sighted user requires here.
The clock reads {"hour": 4, "minute": 35}
